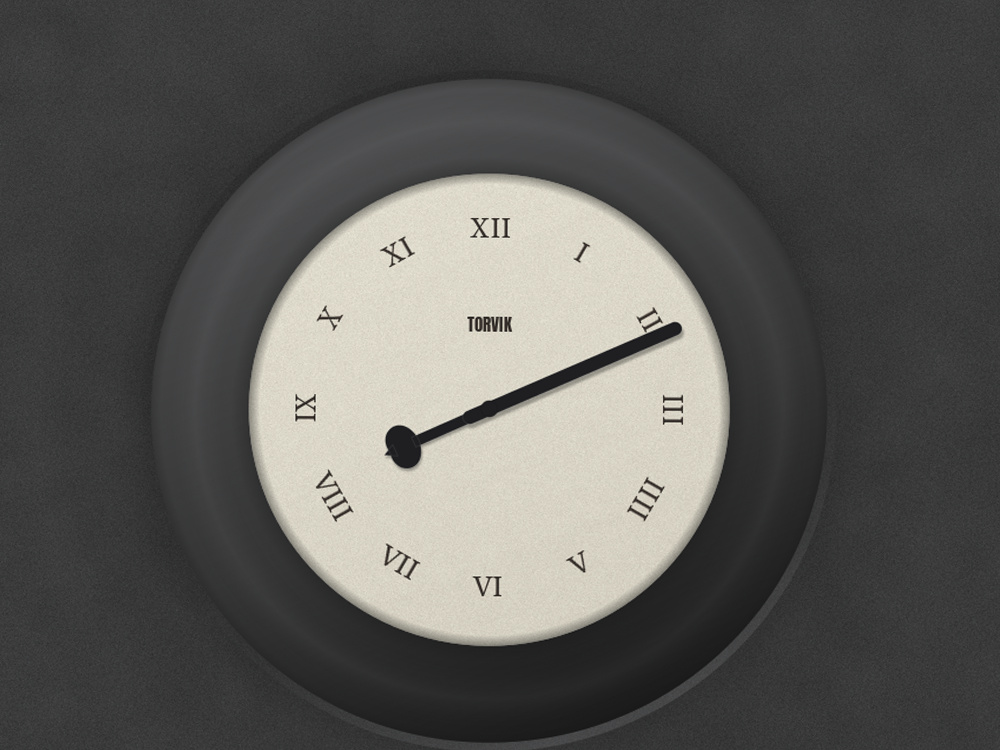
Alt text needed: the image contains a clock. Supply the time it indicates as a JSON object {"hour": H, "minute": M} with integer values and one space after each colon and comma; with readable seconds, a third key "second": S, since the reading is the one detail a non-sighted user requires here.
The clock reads {"hour": 8, "minute": 11}
